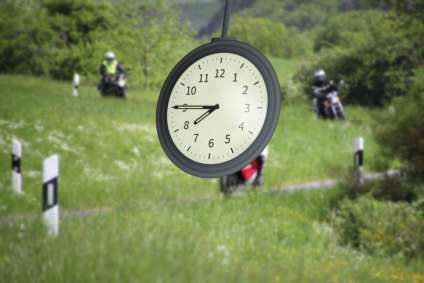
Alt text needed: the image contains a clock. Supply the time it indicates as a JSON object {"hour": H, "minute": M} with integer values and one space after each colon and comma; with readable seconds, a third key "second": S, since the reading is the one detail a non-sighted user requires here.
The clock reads {"hour": 7, "minute": 45}
